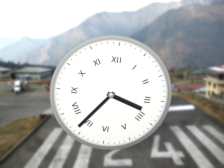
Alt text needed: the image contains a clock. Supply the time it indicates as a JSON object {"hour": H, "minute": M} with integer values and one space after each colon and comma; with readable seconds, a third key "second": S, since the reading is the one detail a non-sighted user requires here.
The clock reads {"hour": 3, "minute": 36}
